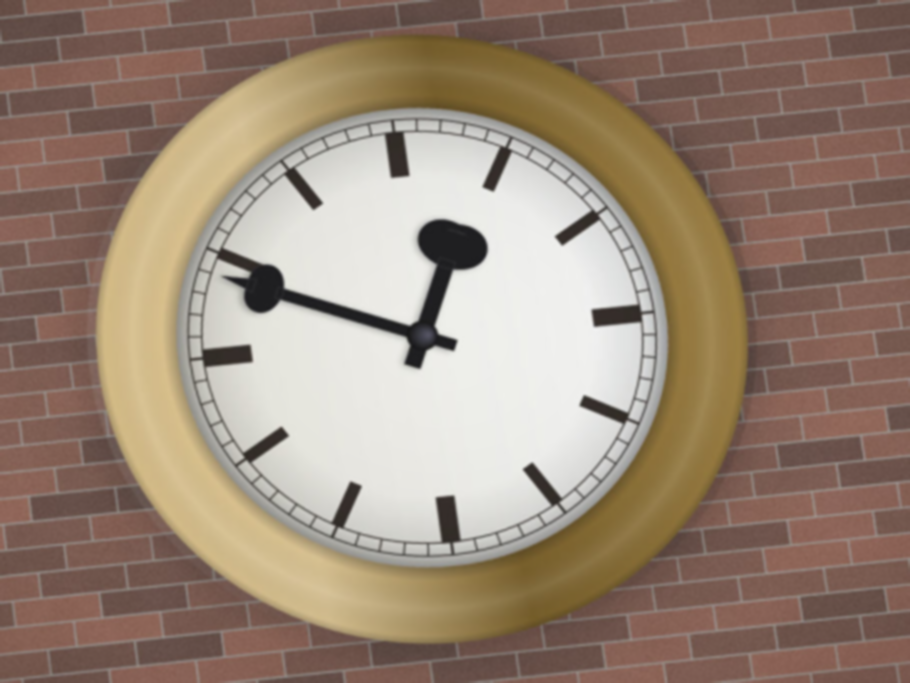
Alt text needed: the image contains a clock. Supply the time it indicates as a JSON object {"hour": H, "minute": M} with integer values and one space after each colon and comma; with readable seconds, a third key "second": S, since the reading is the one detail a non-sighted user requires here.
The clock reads {"hour": 12, "minute": 49}
